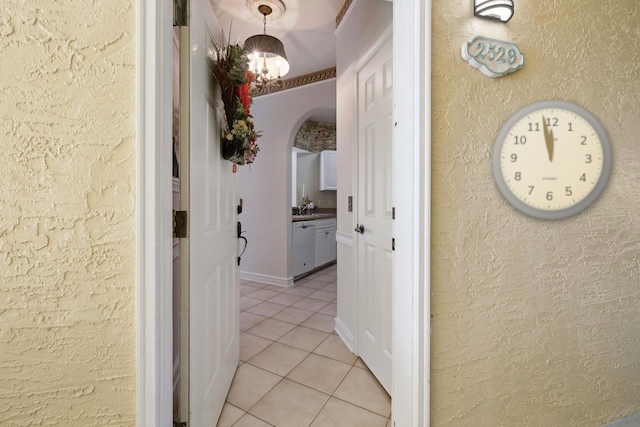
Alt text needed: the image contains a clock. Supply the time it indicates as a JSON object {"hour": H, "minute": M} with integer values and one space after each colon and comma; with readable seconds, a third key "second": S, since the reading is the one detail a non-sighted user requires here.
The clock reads {"hour": 11, "minute": 58}
